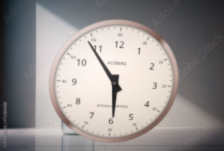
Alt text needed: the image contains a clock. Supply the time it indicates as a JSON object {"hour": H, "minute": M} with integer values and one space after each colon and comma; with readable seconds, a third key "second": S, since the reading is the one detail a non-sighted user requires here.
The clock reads {"hour": 5, "minute": 54}
